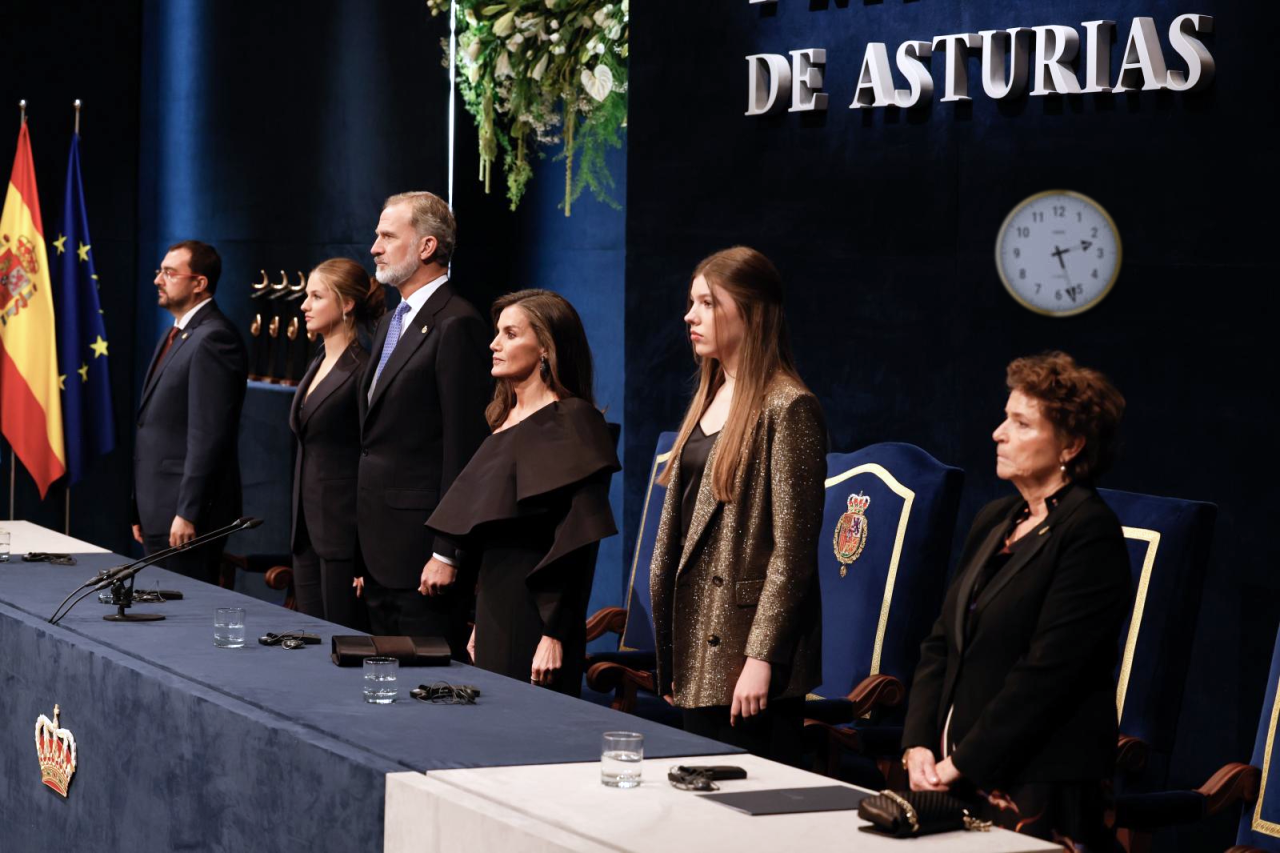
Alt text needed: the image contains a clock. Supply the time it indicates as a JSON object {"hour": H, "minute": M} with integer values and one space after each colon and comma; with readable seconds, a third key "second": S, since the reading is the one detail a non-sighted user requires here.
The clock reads {"hour": 2, "minute": 27}
